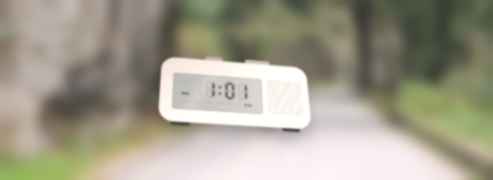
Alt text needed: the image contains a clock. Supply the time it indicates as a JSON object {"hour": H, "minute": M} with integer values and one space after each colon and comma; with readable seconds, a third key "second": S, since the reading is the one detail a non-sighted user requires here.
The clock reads {"hour": 1, "minute": 1}
